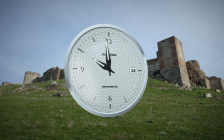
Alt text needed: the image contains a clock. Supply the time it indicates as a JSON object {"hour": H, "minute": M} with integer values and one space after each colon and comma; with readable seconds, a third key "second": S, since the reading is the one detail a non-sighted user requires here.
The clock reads {"hour": 9, "minute": 59}
